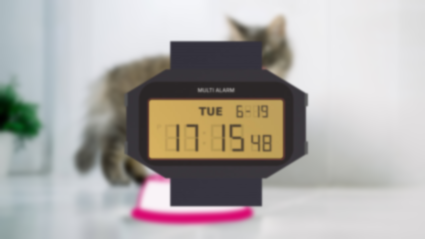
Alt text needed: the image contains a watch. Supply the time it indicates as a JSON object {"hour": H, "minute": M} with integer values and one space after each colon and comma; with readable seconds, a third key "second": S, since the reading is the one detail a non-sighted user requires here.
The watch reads {"hour": 17, "minute": 15, "second": 48}
